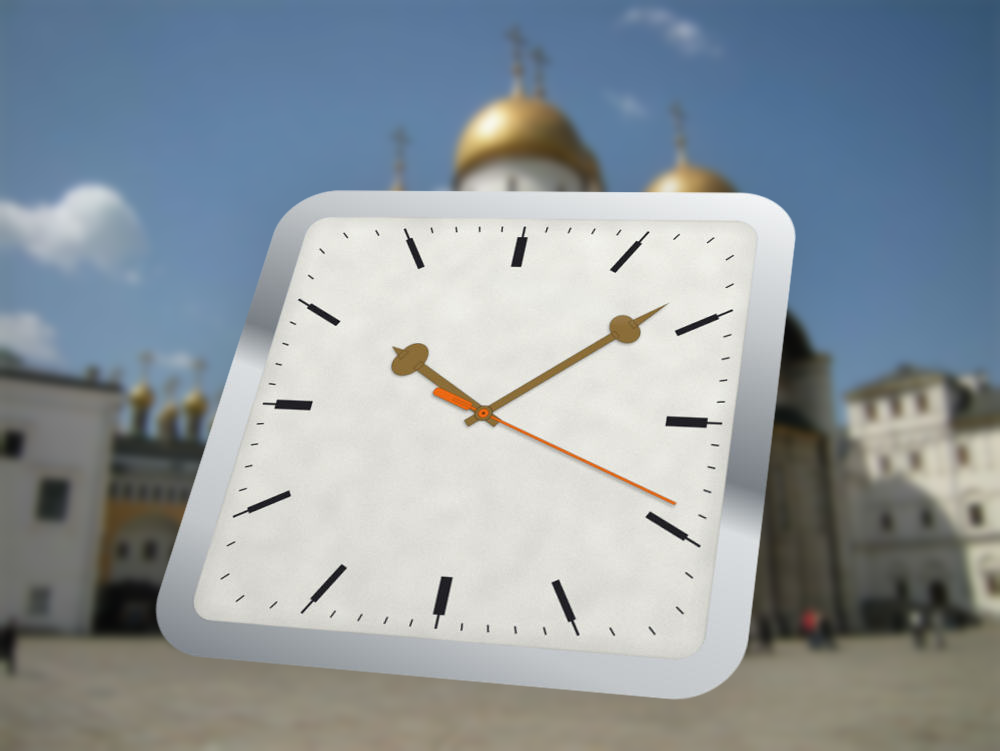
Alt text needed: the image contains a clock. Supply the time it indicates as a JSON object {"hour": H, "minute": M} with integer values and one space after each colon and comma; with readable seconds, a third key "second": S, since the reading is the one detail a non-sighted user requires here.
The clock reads {"hour": 10, "minute": 8, "second": 19}
